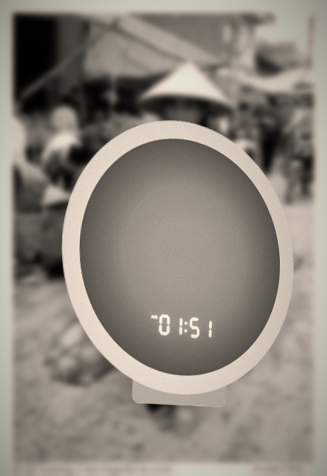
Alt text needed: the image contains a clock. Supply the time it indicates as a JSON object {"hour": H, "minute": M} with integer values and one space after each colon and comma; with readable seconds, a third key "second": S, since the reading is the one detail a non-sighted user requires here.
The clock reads {"hour": 1, "minute": 51}
